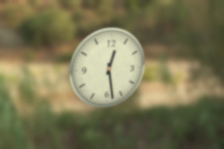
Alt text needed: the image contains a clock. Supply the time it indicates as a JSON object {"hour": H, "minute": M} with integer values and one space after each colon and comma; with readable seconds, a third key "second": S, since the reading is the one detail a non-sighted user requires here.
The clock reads {"hour": 12, "minute": 28}
